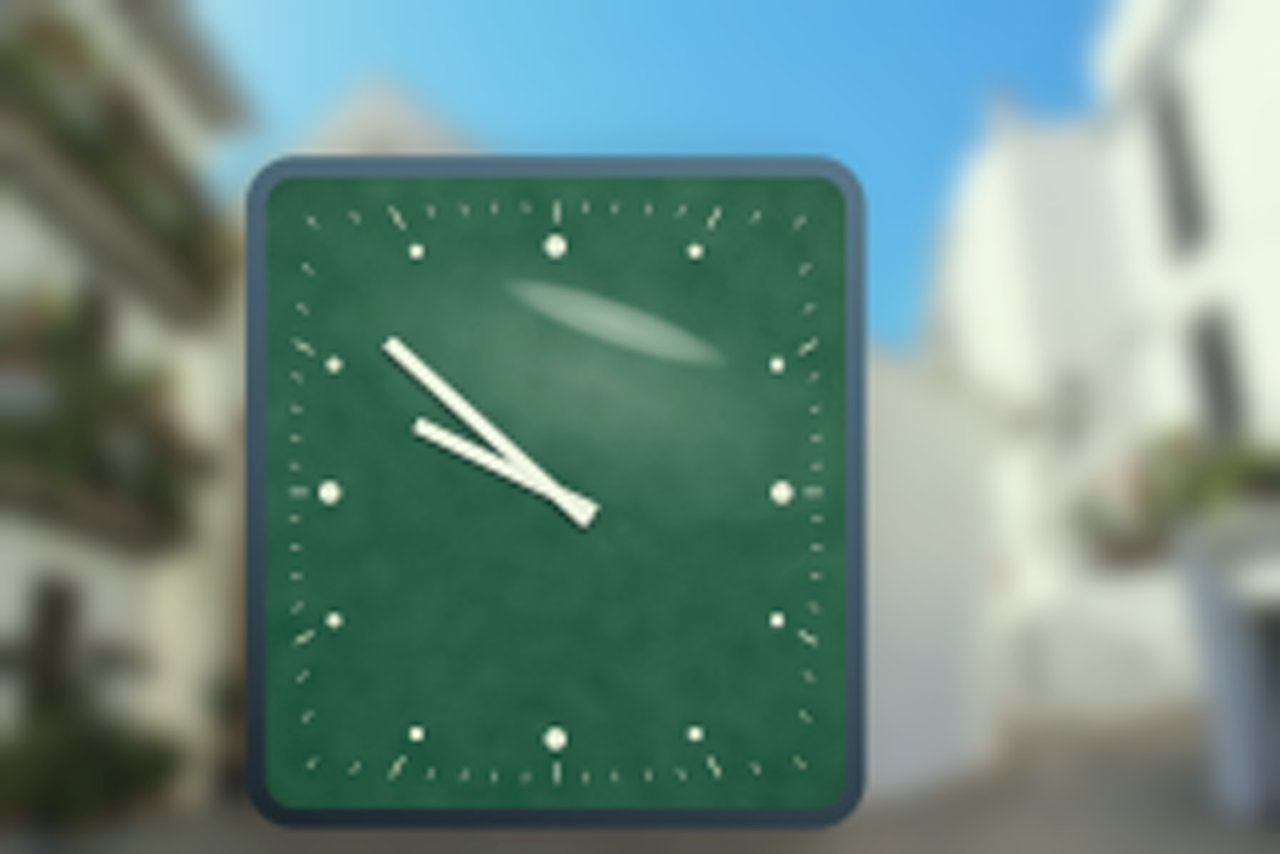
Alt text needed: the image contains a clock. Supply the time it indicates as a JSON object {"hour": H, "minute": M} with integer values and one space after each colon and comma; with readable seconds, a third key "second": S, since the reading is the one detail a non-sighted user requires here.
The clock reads {"hour": 9, "minute": 52}
